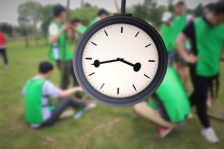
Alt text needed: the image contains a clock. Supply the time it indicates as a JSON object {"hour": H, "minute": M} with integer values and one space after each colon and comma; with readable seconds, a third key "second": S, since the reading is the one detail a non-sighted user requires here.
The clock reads {"hour": 3, "minute": 43}
